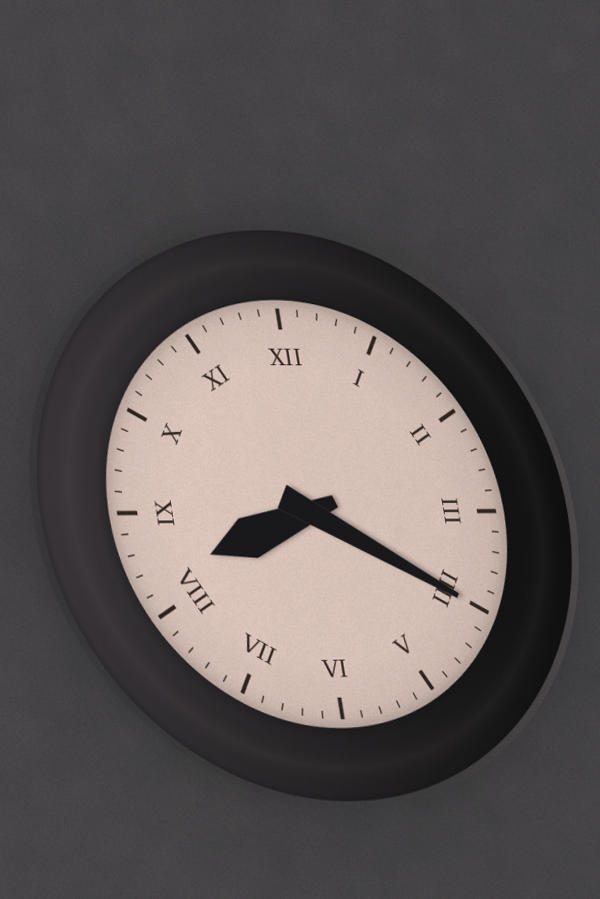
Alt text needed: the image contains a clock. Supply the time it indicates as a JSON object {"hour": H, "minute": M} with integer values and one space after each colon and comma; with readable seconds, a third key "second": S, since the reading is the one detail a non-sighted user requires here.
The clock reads {"hour": 8, "minute": 20}
